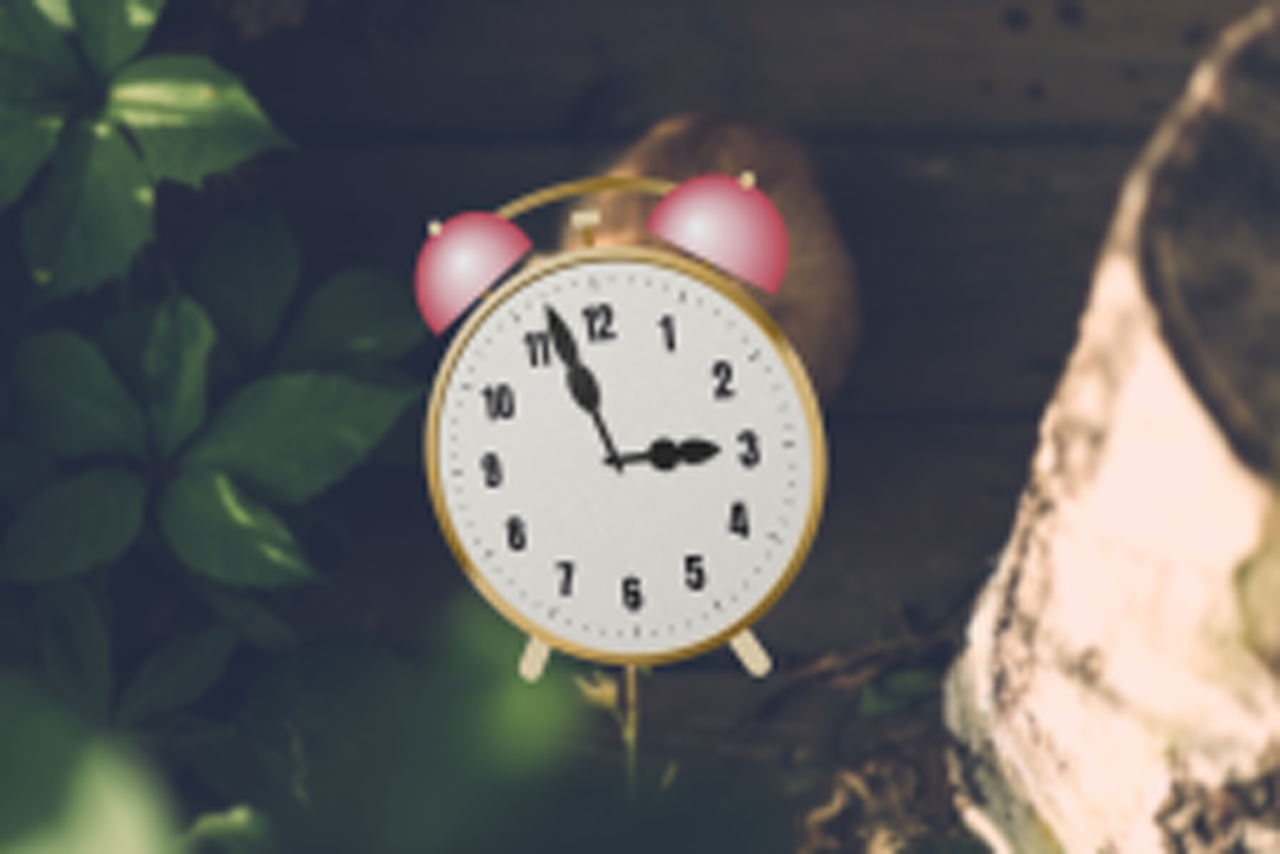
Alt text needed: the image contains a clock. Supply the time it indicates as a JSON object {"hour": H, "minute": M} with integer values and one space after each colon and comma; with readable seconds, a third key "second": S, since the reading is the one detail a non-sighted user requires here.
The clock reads {"hour": 2, "minute": 57}
